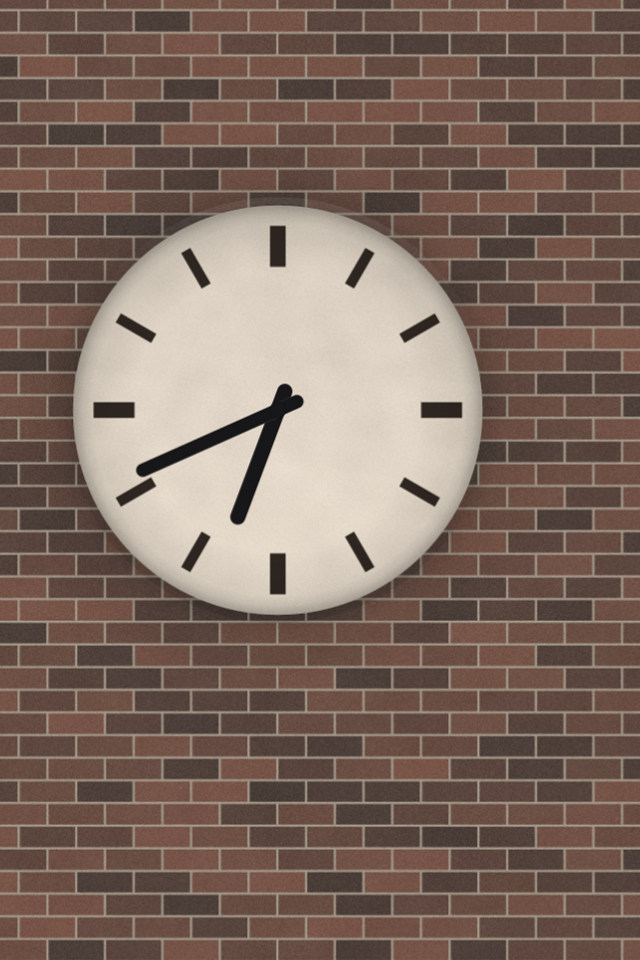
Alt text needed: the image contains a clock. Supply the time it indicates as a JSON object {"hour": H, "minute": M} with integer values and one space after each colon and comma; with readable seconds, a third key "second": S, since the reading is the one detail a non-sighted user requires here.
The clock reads {"hour": 6, "minute": 41}
